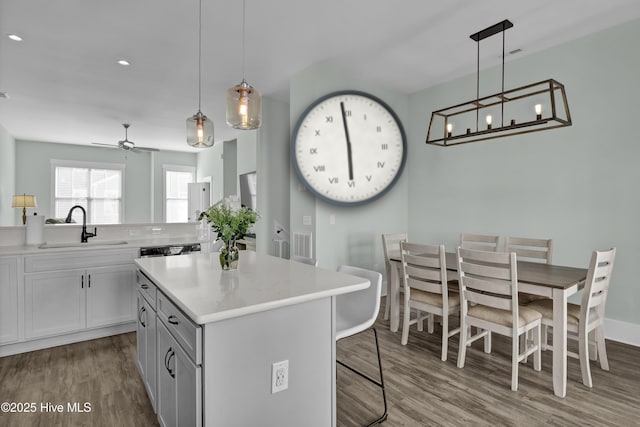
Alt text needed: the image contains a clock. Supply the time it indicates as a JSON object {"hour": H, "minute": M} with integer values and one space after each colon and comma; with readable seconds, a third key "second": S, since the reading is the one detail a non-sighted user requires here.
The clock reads {"hour": 5, "minute": 59}
